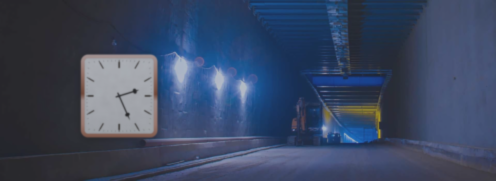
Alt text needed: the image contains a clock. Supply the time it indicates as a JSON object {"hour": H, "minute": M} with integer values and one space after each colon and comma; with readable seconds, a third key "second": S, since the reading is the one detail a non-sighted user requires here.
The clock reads {"hour": 2, "minute": 26}
